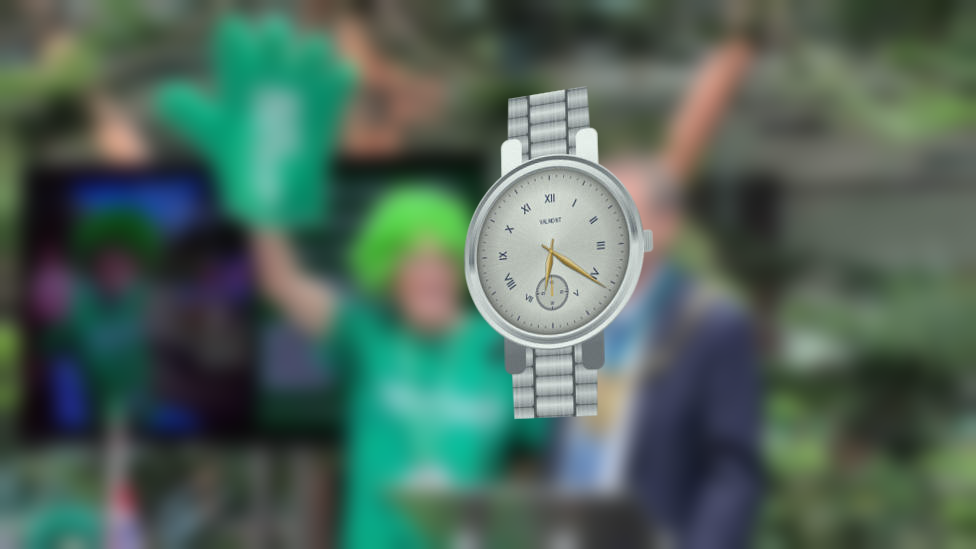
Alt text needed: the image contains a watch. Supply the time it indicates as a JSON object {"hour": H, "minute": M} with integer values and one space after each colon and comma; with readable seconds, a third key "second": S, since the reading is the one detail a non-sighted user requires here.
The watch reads {"hour": 6, "minute": 21}
